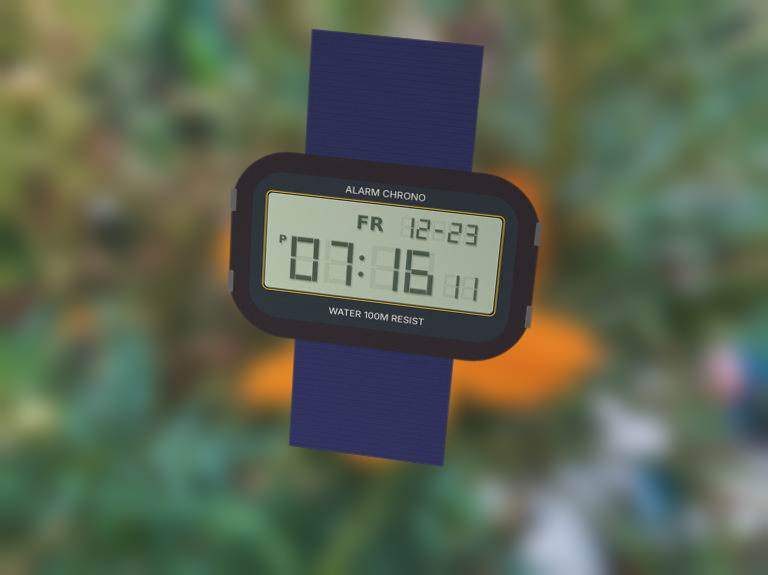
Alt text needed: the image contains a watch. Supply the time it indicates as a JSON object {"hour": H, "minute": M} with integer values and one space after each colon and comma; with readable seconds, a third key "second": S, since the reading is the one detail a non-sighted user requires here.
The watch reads {"hour": 7, "minute": 16, "second": 11}
